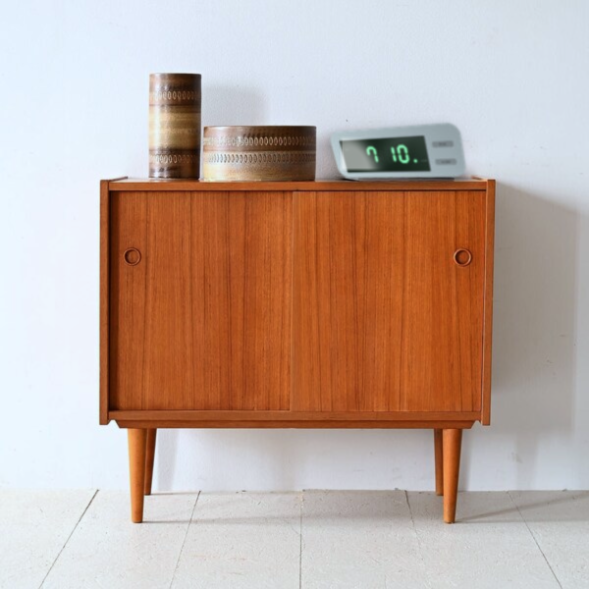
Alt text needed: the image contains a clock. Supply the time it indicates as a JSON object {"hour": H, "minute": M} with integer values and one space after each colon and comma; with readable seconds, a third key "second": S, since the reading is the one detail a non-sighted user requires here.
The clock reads {"hour": 7, "minute": 10}
